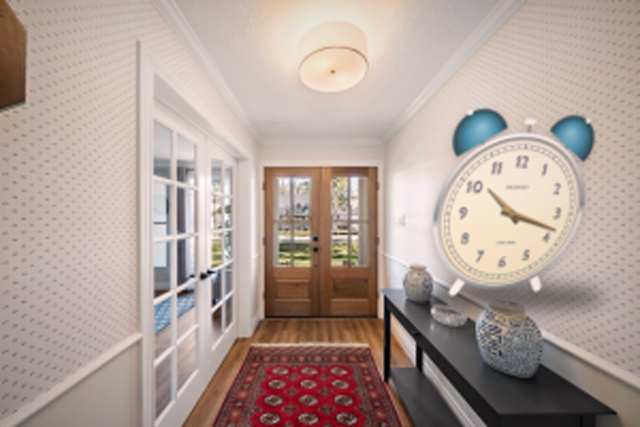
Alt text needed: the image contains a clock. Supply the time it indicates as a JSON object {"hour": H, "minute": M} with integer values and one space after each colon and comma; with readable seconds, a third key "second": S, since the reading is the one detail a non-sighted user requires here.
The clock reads {"hour": 10, "minute": 18}
